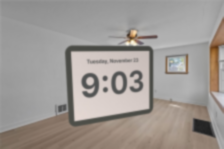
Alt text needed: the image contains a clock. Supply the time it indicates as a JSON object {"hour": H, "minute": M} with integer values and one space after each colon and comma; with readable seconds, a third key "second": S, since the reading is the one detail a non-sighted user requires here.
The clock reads {"hour": 9, "minute": 3}
